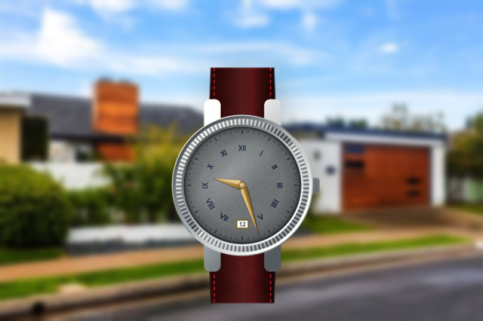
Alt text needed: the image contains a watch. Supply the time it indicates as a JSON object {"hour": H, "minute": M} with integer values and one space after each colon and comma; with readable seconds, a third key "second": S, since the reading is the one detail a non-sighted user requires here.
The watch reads {"hour": 9, "minute": 27}
